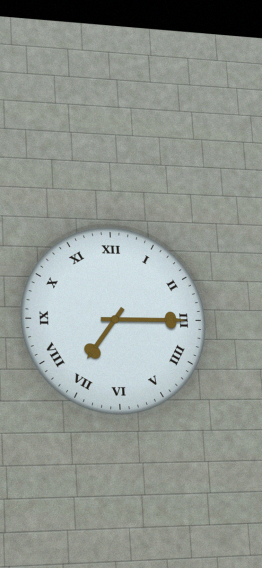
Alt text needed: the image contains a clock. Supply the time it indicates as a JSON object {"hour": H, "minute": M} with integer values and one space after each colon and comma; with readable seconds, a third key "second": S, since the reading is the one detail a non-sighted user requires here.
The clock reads {"hour": 7, "minute": 15}
